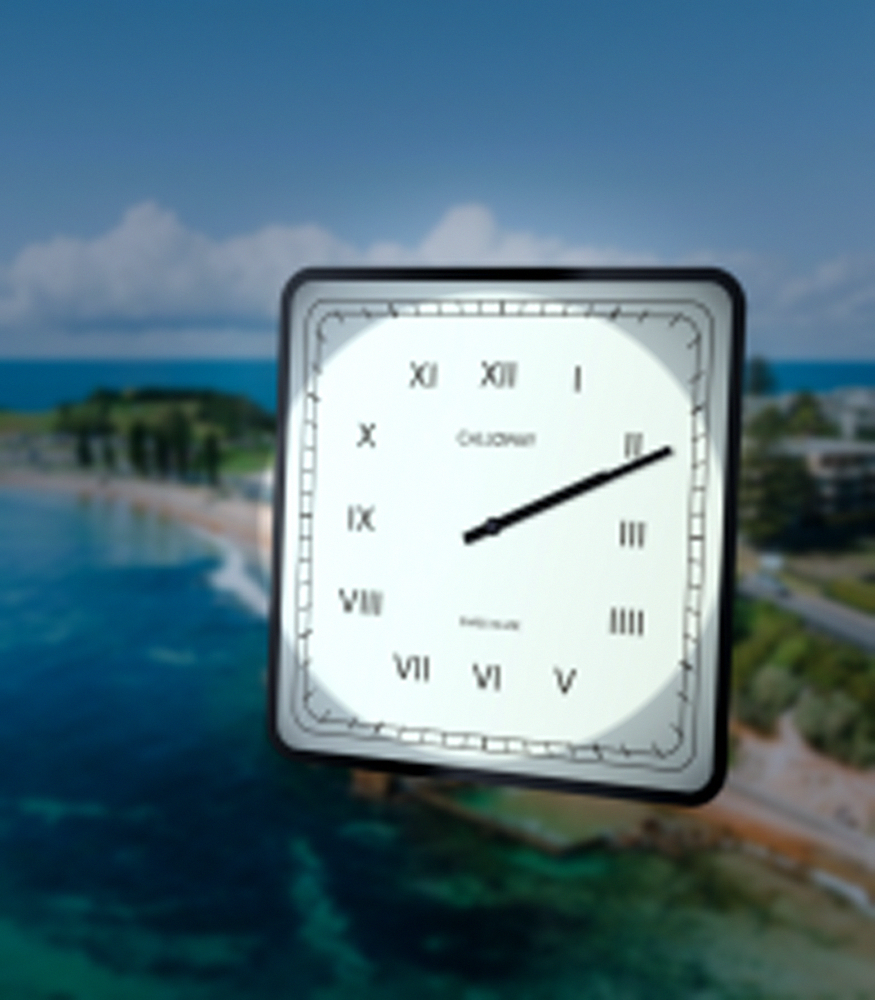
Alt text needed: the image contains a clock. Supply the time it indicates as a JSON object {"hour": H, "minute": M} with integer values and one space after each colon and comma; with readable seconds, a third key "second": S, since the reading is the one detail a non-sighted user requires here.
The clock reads {"hour": 2, "minute": 11}
